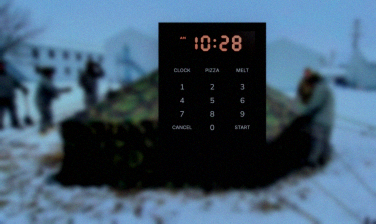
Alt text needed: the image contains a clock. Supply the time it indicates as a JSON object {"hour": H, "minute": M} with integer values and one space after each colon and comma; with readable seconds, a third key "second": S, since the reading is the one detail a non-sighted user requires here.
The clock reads {"hour": 10, "minute": 28}
